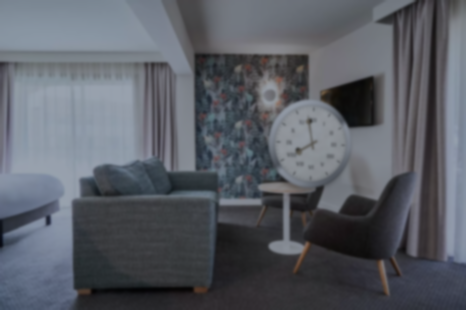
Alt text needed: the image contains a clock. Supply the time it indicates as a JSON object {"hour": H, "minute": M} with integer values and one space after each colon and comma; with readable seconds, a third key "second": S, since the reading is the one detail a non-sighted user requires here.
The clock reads {"hour": 7, "minute": 58}
